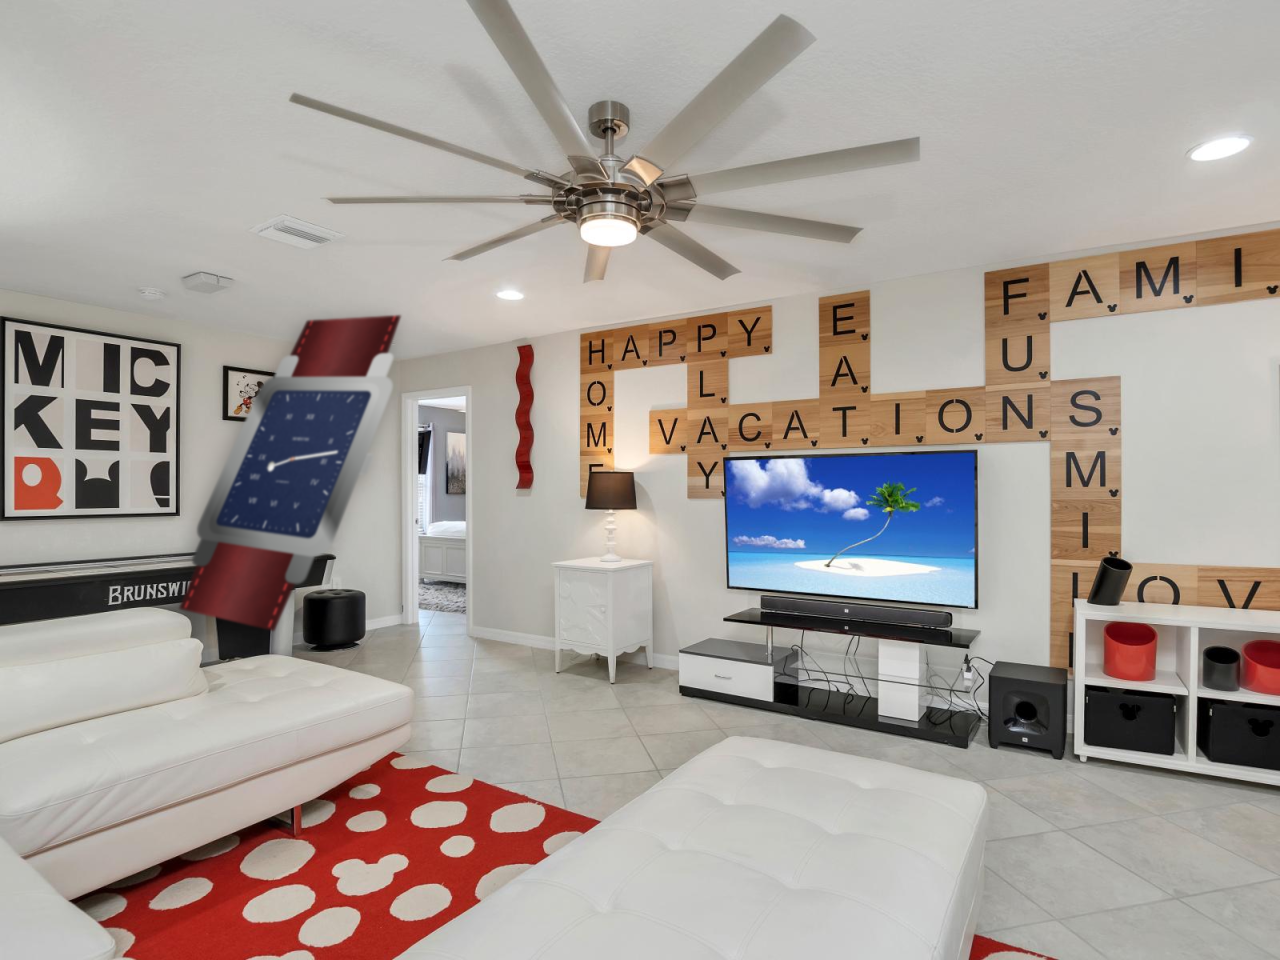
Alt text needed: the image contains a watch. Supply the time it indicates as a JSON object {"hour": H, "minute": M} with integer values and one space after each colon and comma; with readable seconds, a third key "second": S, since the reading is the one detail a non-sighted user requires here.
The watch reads {"hour": 8, "minute": 13}
